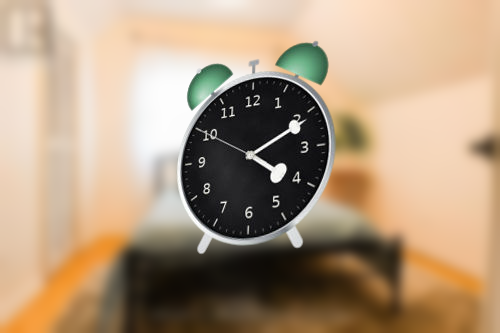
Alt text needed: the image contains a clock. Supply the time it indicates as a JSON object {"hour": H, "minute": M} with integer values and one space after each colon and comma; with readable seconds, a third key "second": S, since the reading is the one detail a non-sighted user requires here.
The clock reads {"hour": 4, "minute": 10, "second": 50}
